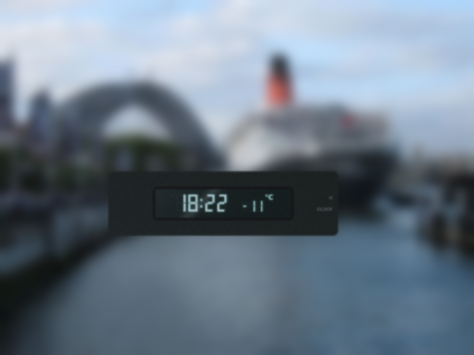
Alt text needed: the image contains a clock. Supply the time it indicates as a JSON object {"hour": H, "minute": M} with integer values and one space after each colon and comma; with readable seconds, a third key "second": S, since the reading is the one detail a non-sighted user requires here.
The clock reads {"hour": 18, "minute": 22}
